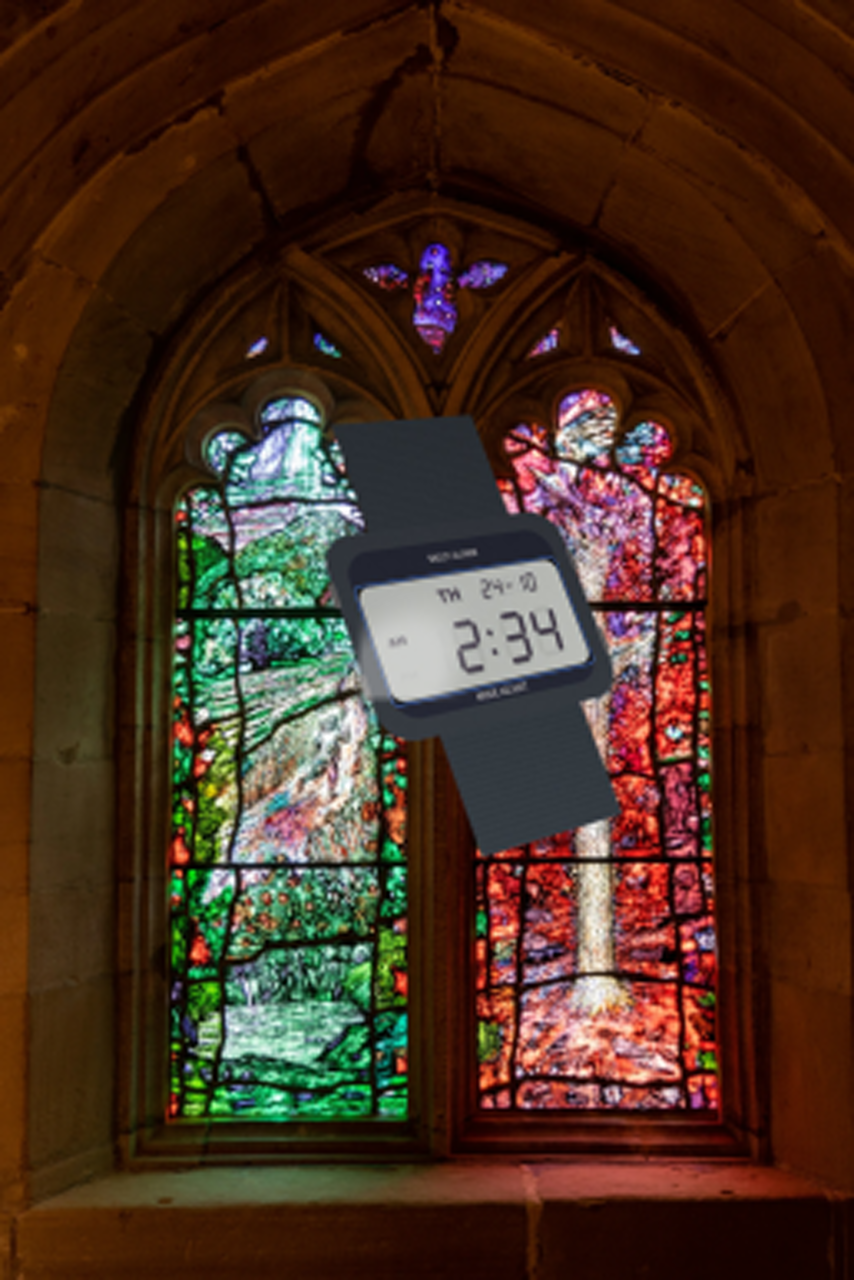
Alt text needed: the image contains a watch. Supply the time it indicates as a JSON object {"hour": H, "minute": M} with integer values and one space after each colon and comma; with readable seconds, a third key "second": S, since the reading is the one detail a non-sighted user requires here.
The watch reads {"hour": 2, "minute": 34}
